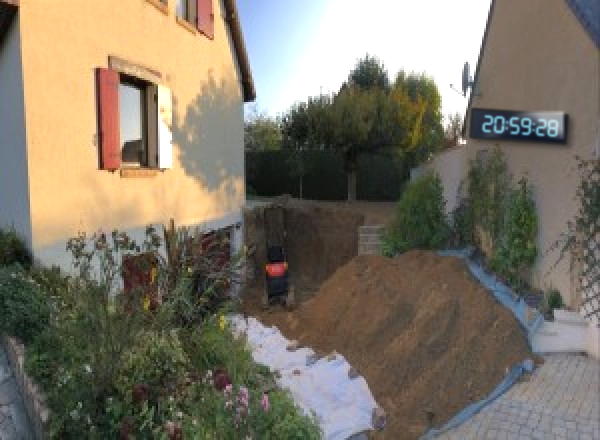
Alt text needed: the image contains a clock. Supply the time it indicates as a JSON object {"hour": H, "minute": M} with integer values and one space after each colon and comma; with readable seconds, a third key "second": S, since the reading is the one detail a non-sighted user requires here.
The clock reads {"hour": 20, "minute": 59, "second": 28}
